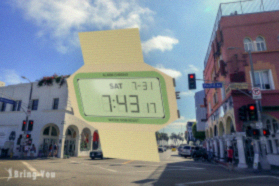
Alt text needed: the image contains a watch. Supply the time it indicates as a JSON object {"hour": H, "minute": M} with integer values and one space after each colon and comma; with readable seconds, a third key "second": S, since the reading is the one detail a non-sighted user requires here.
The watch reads {"hour": 7, "minute": 43, "second": 17}
